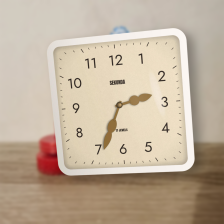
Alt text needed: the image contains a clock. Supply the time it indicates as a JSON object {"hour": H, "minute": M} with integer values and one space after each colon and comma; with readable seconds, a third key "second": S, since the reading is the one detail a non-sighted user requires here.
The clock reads {"hour": 2, "minute": 34}
